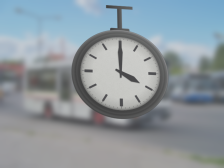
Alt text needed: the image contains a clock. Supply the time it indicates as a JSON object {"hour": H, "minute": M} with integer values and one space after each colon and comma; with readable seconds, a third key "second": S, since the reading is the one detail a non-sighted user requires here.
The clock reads {"hour": 4, "minute": 0}
